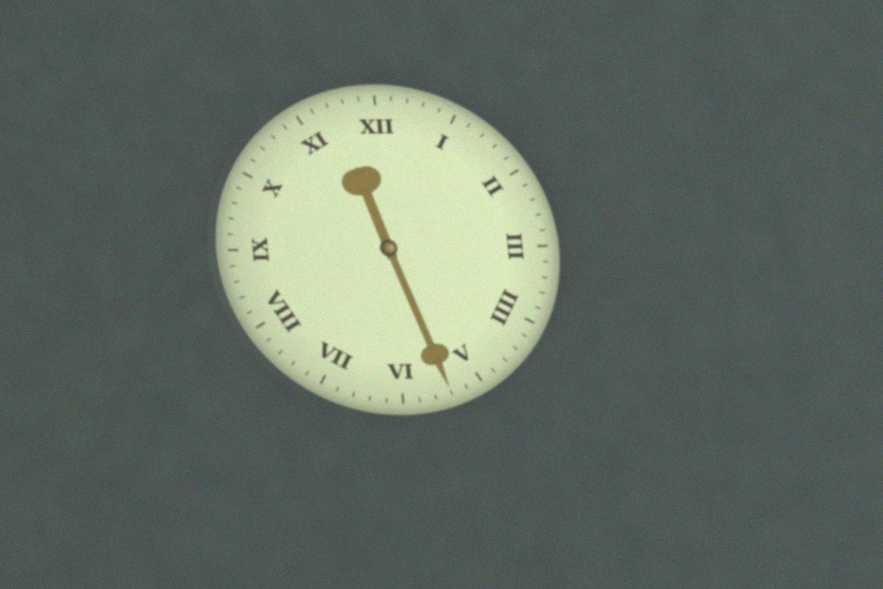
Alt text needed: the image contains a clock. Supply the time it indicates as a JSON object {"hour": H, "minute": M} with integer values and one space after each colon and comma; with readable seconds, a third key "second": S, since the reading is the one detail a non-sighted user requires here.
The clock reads {"hour": 11, "minute": 27}
